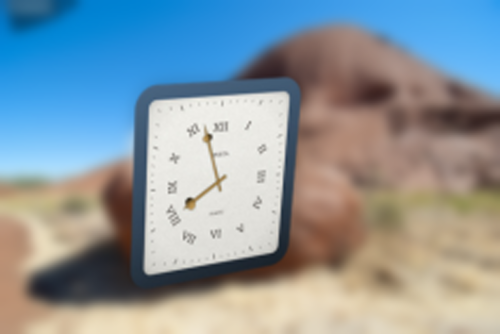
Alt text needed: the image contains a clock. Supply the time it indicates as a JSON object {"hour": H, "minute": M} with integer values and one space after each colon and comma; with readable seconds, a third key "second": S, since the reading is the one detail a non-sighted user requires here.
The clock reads {"hour": 7, "minute": 57}
